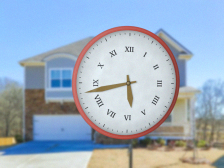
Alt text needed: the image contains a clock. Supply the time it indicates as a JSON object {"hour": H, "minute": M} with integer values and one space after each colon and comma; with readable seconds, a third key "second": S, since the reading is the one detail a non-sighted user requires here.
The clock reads {"hour": 5, "minute": 43}
